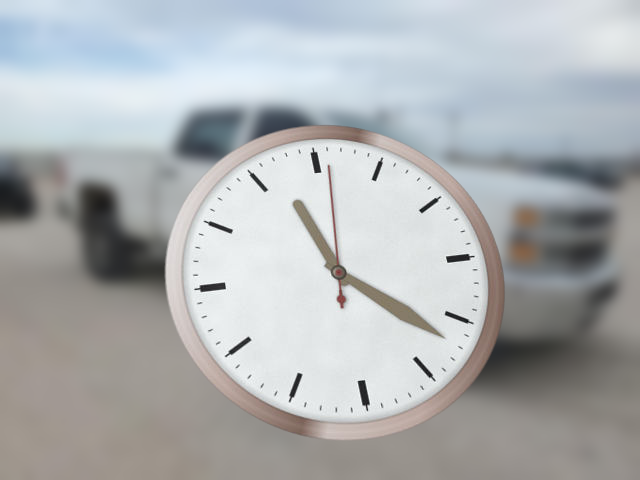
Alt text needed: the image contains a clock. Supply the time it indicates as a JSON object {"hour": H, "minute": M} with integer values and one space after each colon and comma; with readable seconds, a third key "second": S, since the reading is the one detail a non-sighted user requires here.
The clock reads {"hour": 11, "minute": 22, "second": 1}
